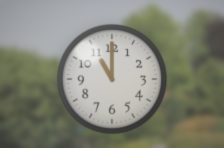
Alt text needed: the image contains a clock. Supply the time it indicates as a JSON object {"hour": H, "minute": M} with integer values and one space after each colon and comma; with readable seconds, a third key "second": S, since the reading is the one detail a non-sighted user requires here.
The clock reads {"hour": 11, "minute": 0}
